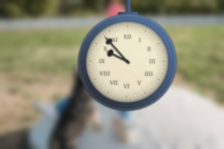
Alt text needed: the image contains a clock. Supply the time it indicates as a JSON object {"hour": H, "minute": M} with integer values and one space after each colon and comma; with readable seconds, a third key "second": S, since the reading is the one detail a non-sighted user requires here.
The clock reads {"hour": 9, "minute": 53}
